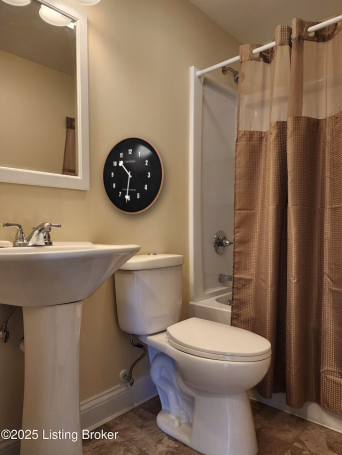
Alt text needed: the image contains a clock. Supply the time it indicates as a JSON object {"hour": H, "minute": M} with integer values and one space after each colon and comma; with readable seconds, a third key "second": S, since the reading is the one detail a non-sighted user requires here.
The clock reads {"hour": 10, "minute": 31}
